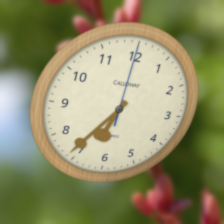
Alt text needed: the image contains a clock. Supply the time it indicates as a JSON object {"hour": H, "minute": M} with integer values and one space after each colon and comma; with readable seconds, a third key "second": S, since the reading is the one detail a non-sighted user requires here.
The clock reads {"hour": 6, "minute": 36, "second": 0}
